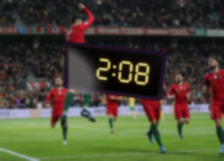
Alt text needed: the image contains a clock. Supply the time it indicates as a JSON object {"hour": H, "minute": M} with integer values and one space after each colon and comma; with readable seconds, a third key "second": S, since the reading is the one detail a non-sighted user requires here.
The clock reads {"hour": 2, "minute": 8}
